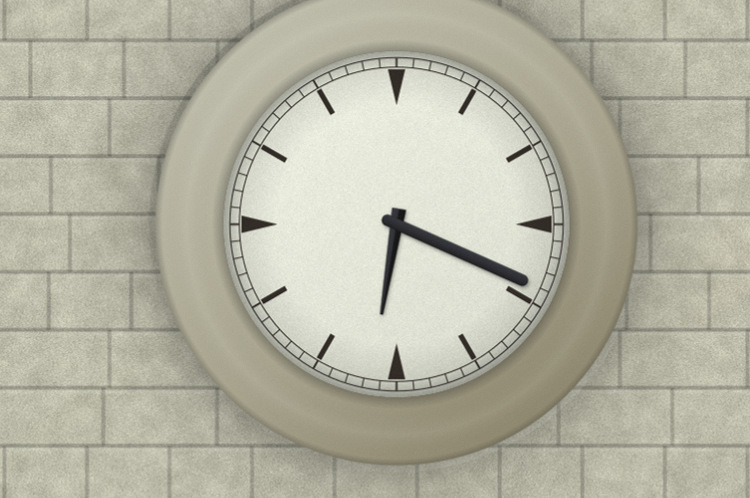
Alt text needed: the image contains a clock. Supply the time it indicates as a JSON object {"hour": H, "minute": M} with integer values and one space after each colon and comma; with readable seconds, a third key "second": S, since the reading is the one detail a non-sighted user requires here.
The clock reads {"hour": 6, "minute": 19}
